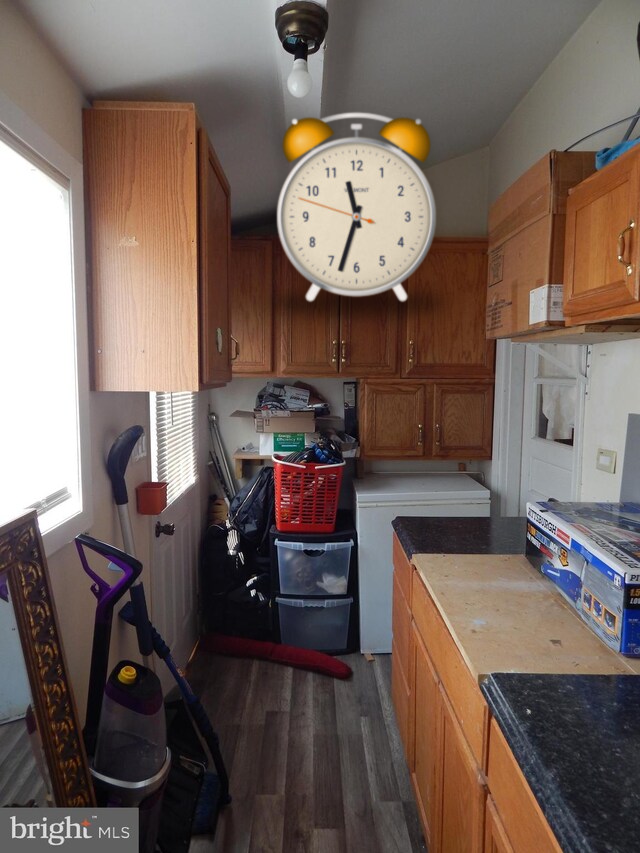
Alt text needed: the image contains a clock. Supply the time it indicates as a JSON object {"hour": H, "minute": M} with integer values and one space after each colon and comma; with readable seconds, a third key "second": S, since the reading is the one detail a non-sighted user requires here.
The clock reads {"hour": 11, "minute": 32, "second": 48}
